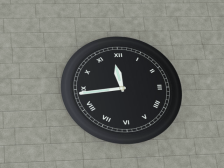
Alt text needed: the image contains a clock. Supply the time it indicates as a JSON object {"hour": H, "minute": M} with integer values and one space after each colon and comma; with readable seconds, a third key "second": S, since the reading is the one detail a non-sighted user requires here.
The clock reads {"hour": 11, "minute": 44}
